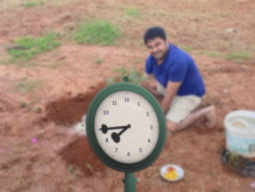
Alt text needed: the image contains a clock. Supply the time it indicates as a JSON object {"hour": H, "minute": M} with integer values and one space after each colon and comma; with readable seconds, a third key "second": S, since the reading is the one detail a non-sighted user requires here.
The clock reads {"hour": 7, "minute": 44}
